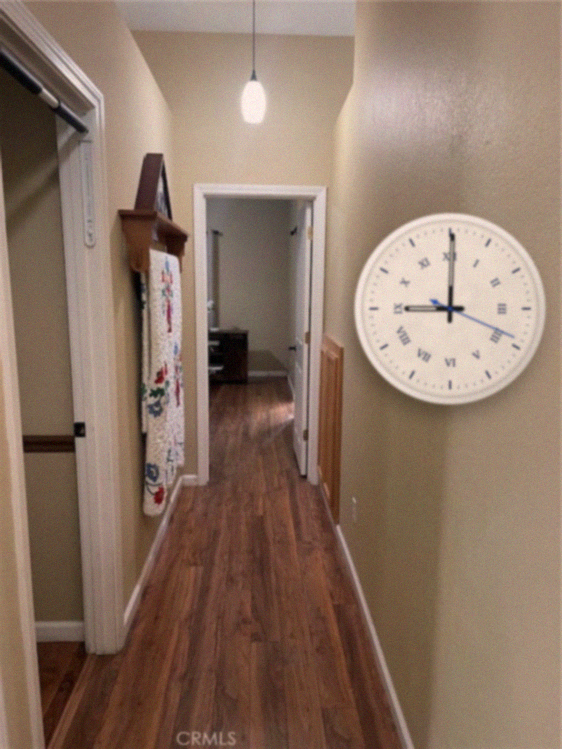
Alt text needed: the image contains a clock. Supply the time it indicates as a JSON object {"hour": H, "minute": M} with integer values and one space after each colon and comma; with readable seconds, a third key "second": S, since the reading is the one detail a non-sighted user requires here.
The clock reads {"hour": 9, "minute": 0, "second": 19}
